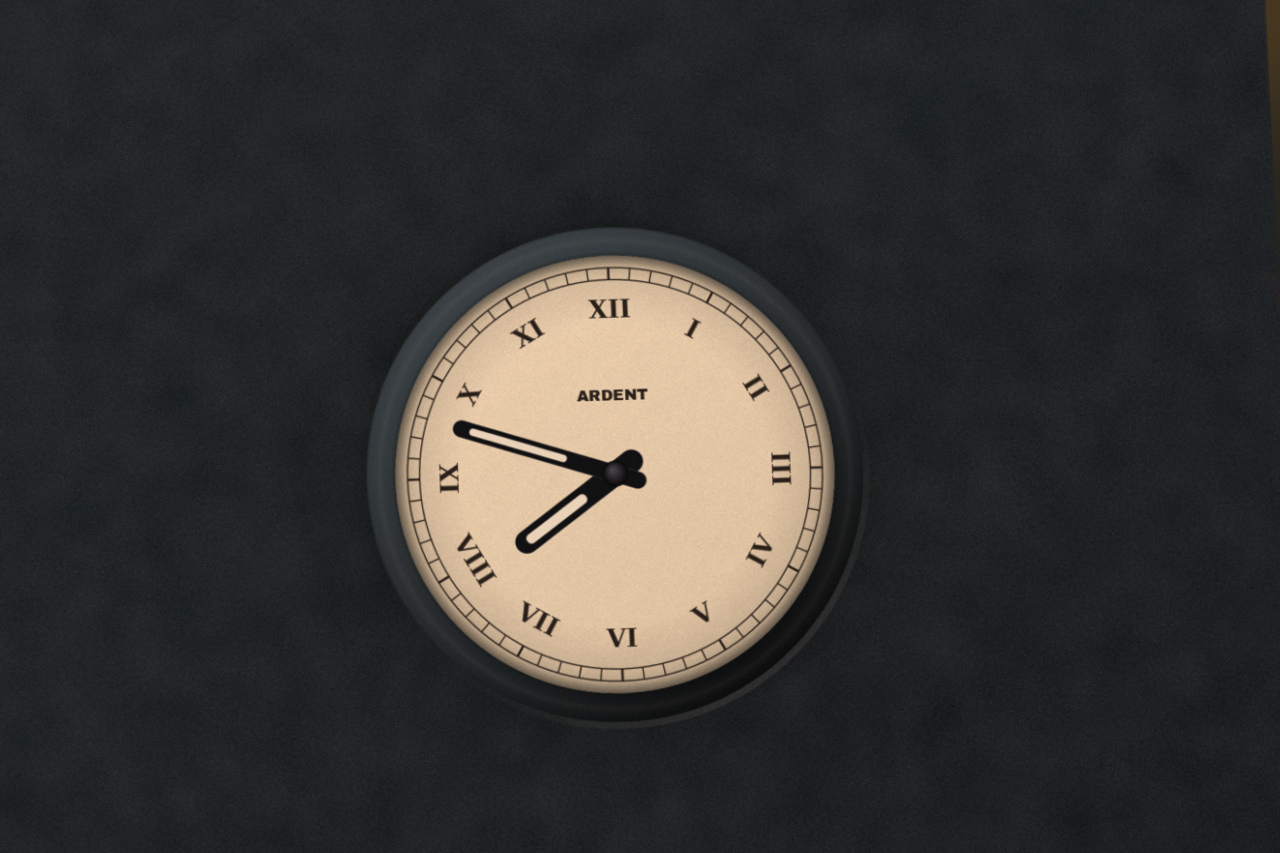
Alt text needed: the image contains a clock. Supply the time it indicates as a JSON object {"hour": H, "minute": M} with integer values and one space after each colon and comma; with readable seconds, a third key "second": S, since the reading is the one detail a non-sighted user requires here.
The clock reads {"hour": 7, "minute": 48}
